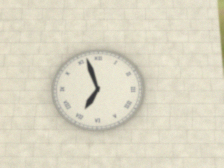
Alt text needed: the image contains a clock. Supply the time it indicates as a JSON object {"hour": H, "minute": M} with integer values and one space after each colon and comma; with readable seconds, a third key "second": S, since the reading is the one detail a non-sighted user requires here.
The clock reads {"hour": 6, "minute": 57}
